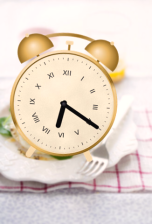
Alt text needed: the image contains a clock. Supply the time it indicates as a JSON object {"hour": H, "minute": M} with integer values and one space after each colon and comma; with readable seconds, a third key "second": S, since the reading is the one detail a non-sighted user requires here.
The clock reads {"hour": 6, "minute": 20}
